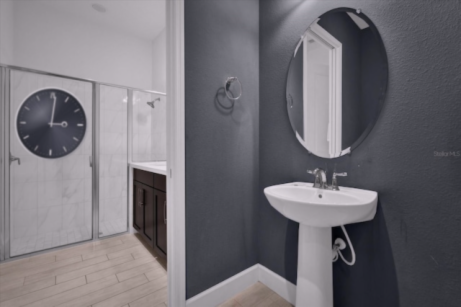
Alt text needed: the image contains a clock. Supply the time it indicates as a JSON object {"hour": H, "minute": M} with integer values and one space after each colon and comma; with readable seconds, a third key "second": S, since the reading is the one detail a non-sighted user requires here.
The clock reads {"hour": 3, "minute": 1}
